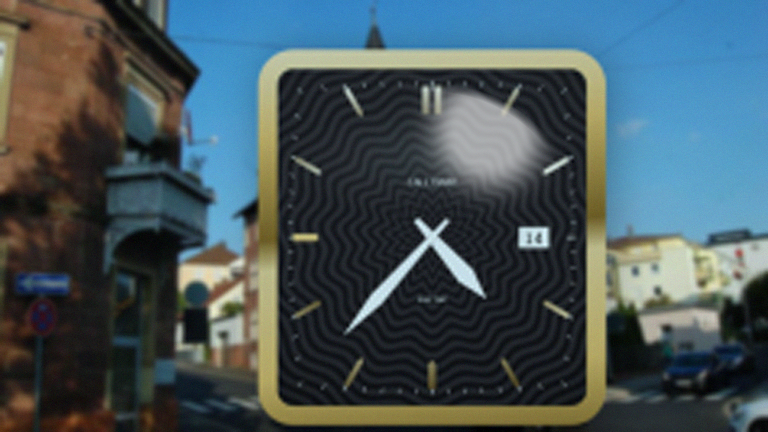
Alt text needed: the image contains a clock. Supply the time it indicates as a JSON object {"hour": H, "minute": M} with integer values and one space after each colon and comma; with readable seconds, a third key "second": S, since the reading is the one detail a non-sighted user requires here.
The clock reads {"hour": 4, "minute": 37}
